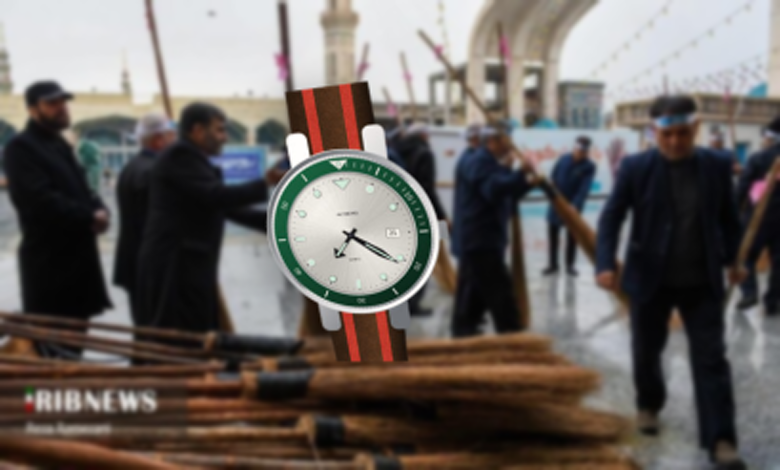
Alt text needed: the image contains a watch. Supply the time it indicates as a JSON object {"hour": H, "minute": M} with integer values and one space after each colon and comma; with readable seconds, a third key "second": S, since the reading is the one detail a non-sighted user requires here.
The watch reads {"hour": 7, "minute": 21}
